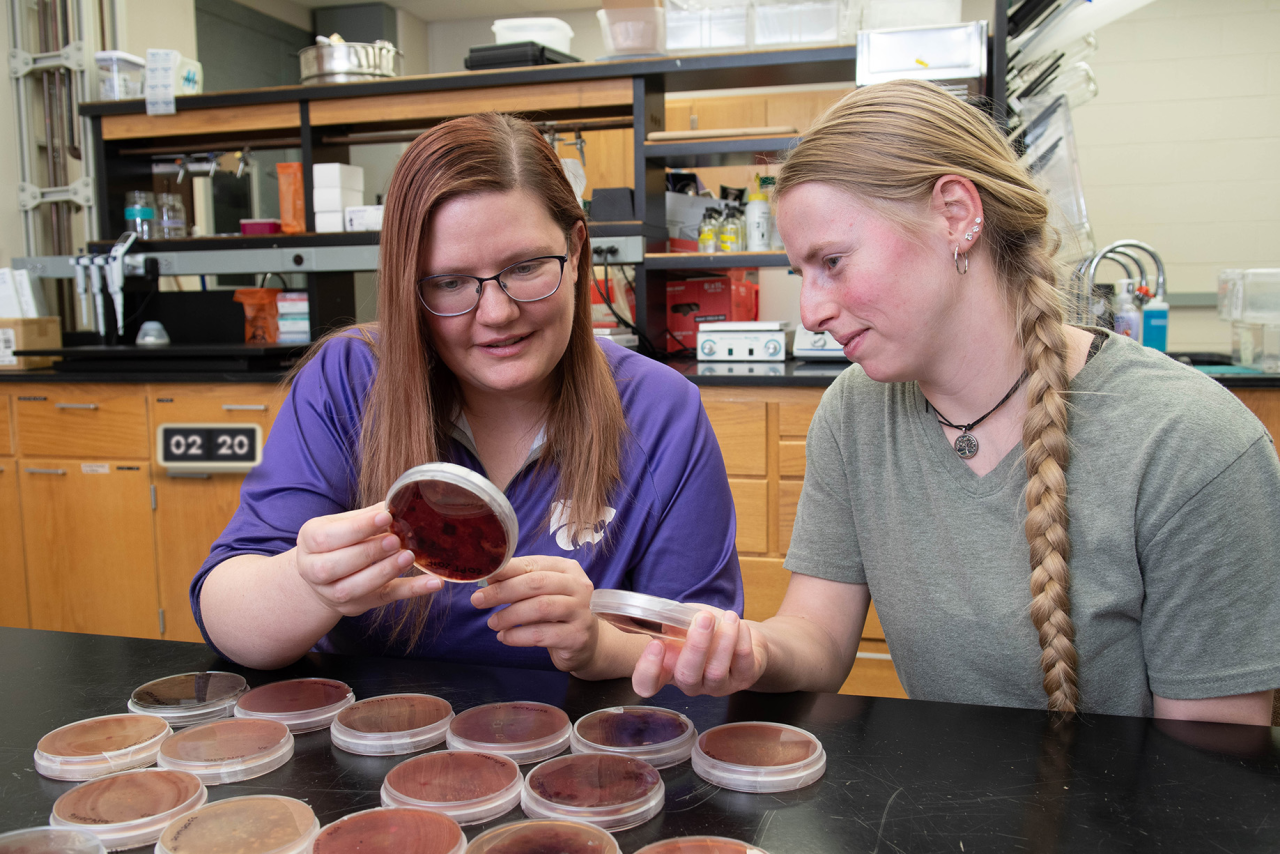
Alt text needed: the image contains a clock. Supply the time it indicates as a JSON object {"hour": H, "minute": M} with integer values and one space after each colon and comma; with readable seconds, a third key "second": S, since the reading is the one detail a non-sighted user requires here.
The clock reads {"hour": 2, "minute": 20}
